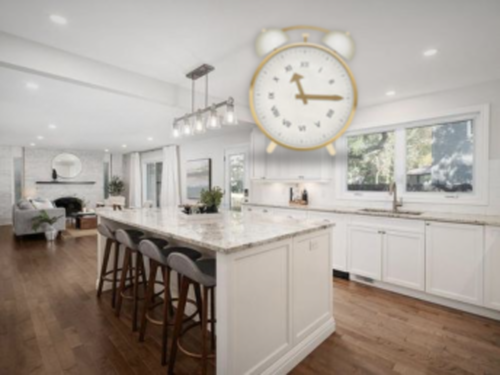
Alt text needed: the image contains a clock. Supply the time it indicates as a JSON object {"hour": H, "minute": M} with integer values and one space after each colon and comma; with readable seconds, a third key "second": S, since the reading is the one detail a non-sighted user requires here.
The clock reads {"hour": 11, "minute": 15}
